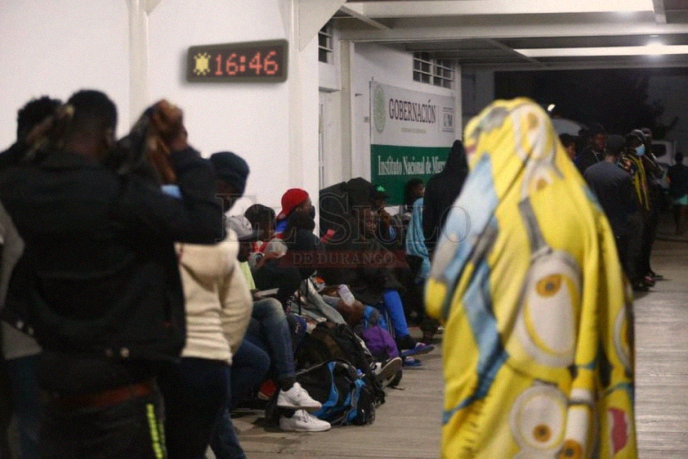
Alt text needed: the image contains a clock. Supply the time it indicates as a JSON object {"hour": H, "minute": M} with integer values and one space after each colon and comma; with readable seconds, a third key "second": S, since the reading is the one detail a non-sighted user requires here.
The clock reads {"hour": 16, "minute": 46}
